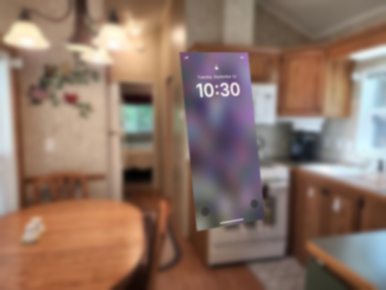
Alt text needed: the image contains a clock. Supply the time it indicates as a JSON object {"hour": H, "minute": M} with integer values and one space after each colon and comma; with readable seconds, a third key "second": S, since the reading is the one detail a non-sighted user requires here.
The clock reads {"hour": 10, "minute": 30}
